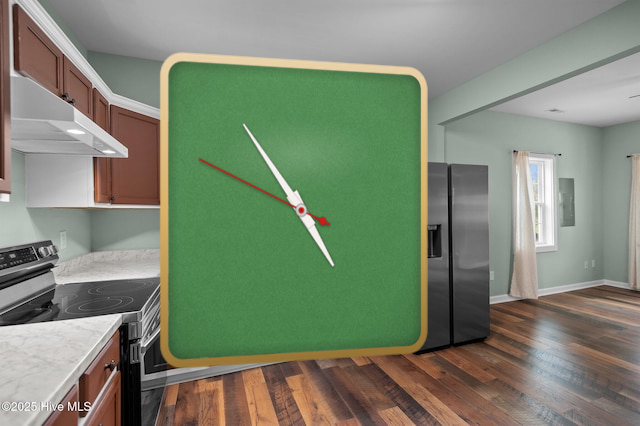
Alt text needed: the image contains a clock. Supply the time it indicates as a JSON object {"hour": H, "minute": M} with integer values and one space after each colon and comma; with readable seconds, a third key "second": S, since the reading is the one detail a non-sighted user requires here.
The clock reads {"hour": 4, "minute": 53, "second": 49}
